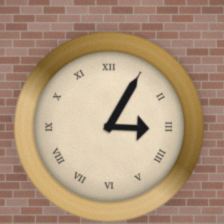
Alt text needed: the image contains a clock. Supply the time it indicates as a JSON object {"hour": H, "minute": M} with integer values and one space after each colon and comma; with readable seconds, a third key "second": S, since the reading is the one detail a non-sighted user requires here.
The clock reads {"hour": 3, "minute": 5}
